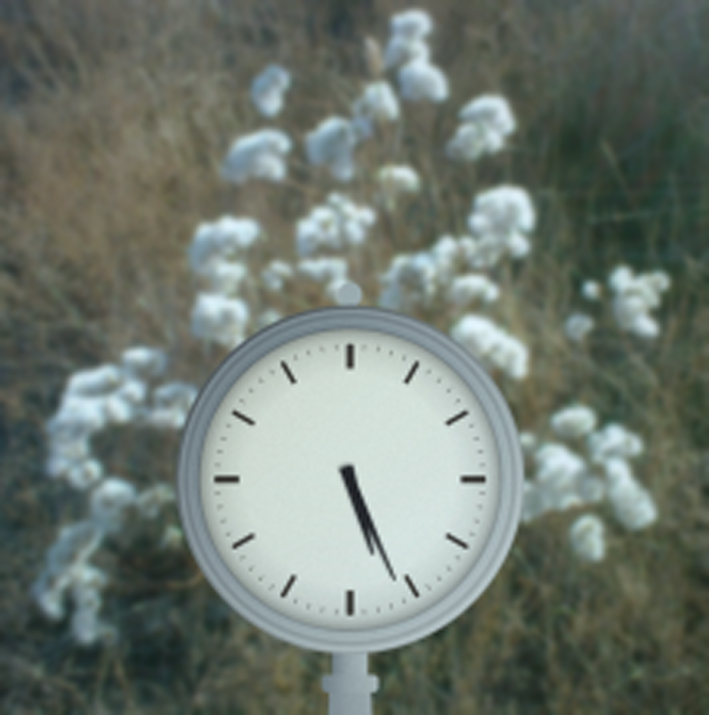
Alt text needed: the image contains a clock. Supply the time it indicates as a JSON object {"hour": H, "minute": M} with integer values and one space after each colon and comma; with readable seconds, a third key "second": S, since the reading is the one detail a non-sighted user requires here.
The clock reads {"hour": 5, "minute": 26}
